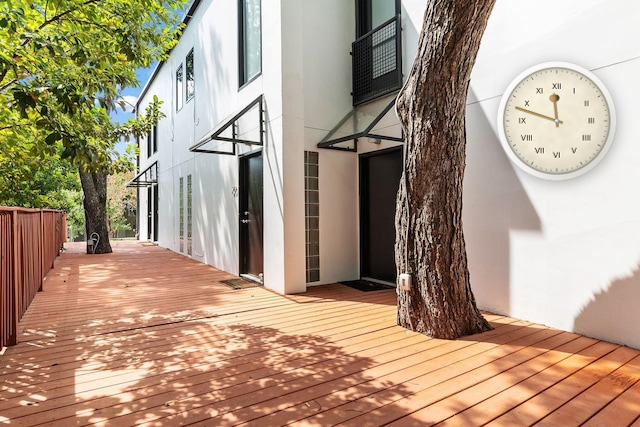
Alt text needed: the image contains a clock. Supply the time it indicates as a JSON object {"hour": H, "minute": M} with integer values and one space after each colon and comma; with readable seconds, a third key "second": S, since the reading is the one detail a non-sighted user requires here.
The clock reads {"hour": 11, "minute": 48}
